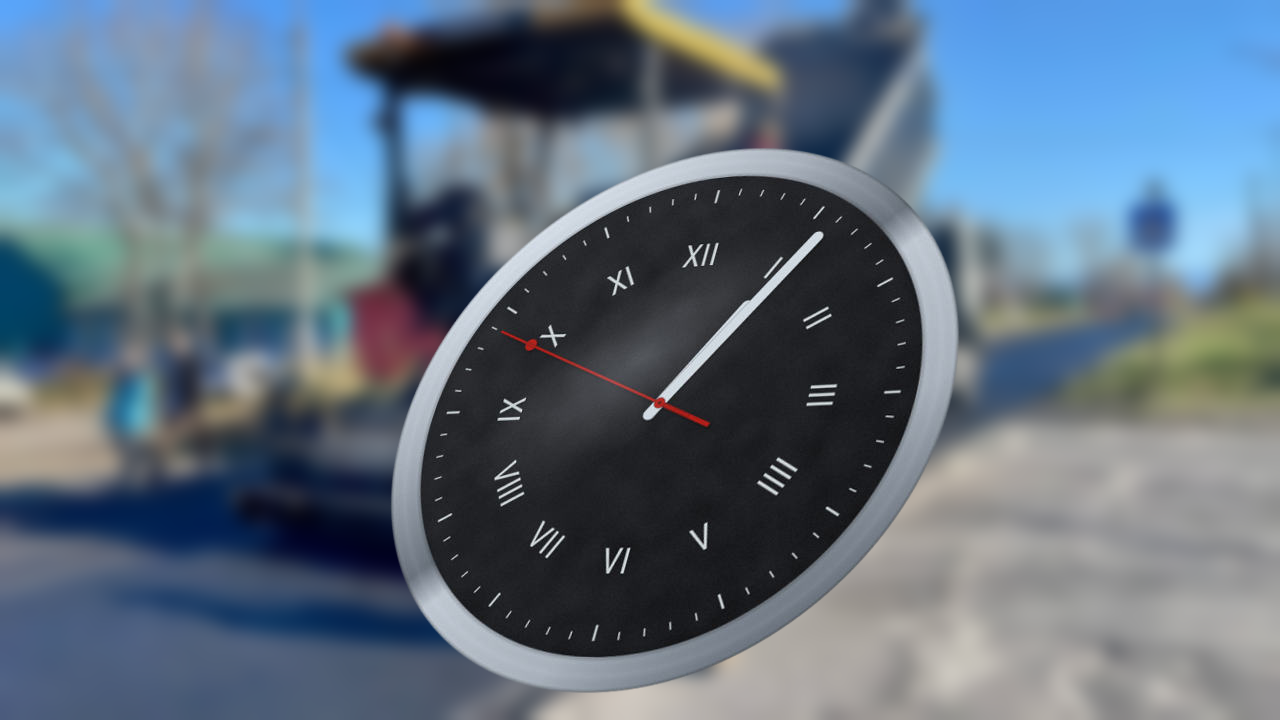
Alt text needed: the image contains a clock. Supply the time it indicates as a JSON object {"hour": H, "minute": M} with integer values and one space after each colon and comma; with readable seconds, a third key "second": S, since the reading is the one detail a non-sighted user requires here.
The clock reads {"hour": 1, "minute": 5, "second": 49}
